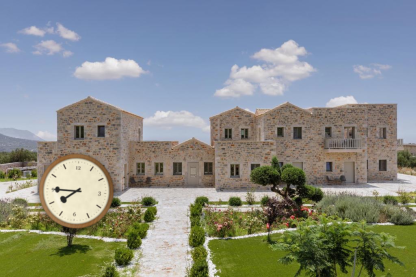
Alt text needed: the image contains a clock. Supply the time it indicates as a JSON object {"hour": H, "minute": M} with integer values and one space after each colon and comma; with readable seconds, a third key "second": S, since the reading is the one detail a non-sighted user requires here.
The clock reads {"hour": 7, "minute": 45}
